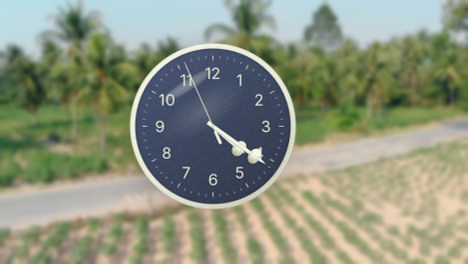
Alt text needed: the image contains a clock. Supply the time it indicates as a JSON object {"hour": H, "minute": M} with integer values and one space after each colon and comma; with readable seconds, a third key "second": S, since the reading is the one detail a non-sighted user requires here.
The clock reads {"hour": 4, "minute": 20, "second": 56}
